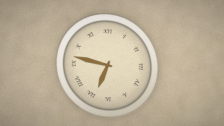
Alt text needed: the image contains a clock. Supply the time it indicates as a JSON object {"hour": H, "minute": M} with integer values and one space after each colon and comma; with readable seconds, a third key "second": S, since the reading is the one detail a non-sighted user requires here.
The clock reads {"hour": 6, "minute": 47}
